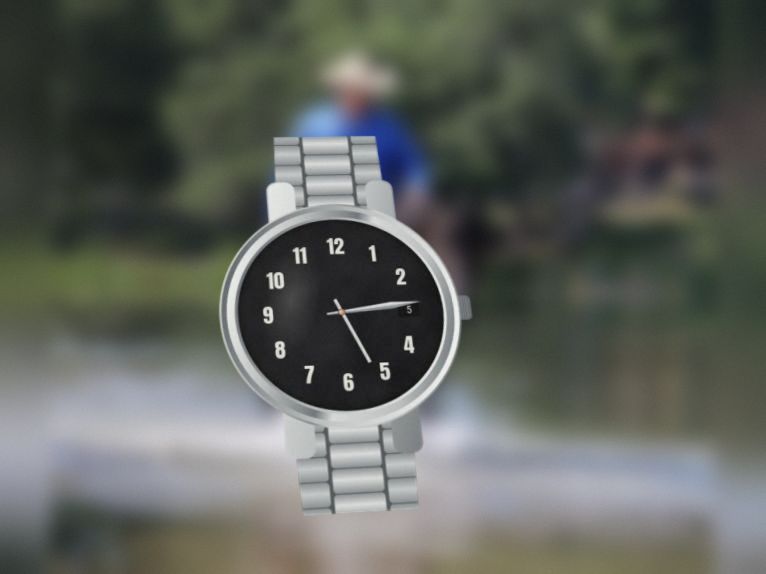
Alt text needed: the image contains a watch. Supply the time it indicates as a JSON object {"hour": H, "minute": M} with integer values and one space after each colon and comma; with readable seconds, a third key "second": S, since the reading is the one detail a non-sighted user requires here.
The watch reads {"hour": 5, "minute": 14}
